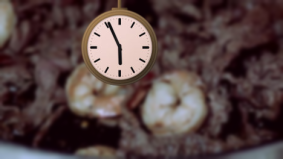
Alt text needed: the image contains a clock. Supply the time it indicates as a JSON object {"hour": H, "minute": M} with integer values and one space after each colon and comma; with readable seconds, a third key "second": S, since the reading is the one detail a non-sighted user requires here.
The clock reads {"hour": 5, "minute": 56}
